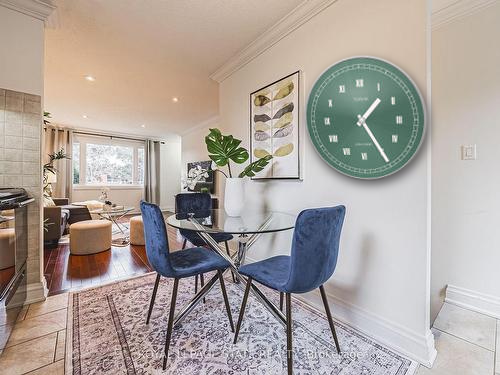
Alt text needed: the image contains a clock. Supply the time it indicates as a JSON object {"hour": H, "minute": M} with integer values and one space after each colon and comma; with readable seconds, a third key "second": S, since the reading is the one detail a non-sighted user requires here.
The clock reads {"hour": 1, "minute": 25}
